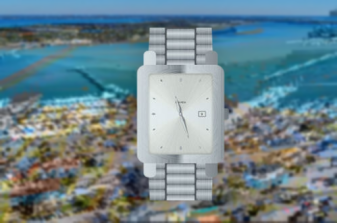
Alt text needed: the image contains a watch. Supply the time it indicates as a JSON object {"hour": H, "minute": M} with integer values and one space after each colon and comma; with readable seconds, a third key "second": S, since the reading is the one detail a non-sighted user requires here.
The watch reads {"hour": 11, "minute": 27}
